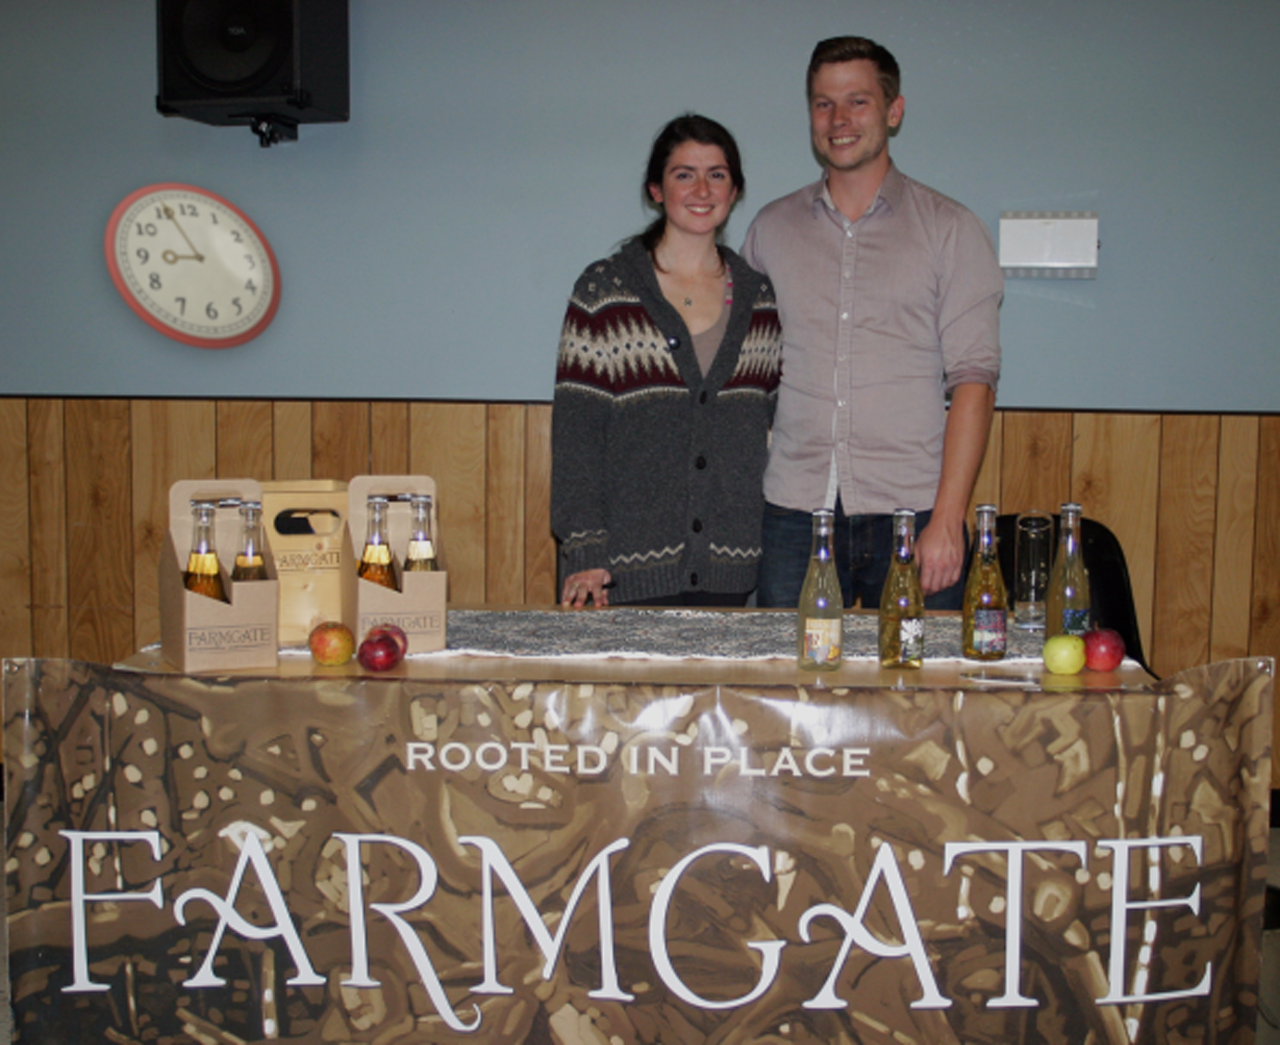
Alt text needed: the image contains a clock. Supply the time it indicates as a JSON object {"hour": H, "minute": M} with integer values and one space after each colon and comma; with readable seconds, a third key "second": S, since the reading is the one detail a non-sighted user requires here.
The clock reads {"hour": 8, "minute": 56}
